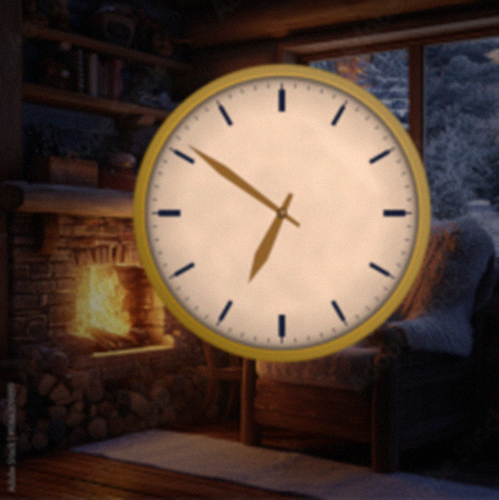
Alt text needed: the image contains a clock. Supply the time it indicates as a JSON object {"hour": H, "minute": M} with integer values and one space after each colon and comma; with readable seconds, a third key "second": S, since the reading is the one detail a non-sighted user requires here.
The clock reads {"hour": 6, "minute": 51}
